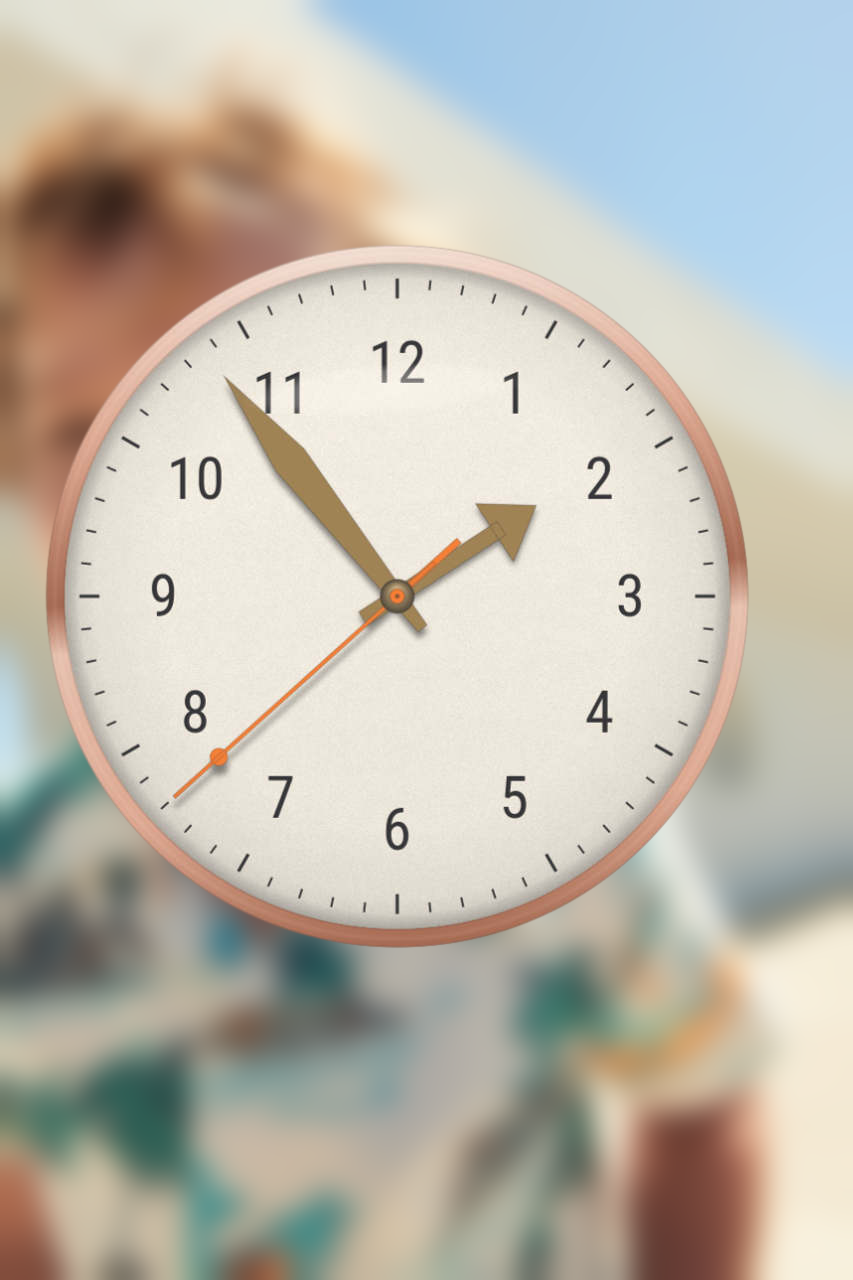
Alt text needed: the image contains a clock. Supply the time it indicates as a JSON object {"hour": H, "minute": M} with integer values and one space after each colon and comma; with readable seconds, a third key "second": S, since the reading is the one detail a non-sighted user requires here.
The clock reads {"hour": 1, "minute": 53, "second": 38}
